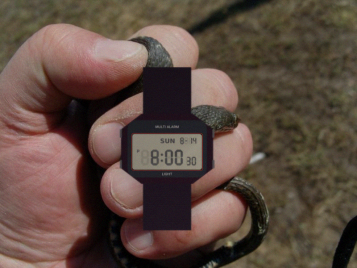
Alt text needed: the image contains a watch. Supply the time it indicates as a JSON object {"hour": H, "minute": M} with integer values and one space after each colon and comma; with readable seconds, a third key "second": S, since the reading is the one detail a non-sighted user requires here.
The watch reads {"hour": 8, "minute": 0, "second": 30}
